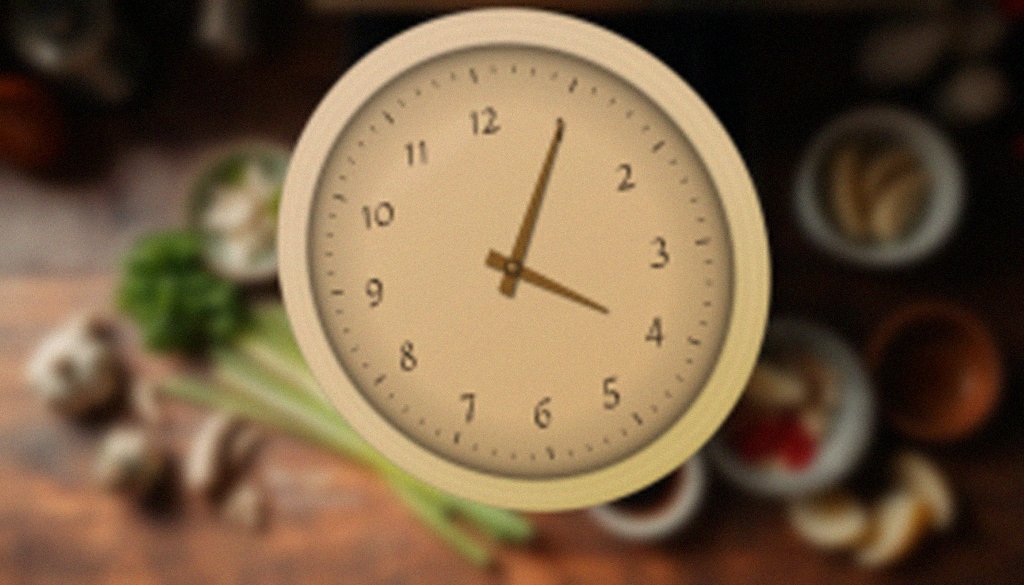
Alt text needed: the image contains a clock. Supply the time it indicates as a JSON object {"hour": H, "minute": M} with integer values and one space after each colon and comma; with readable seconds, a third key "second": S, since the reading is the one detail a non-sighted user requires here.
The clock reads {"hour": 4, "minute": 5}
